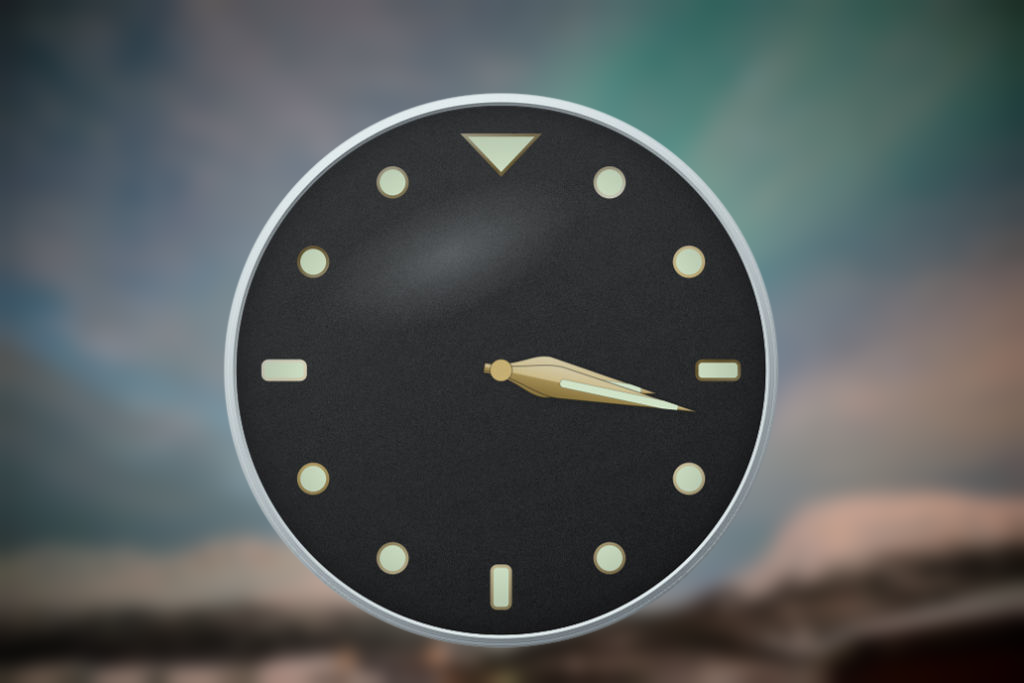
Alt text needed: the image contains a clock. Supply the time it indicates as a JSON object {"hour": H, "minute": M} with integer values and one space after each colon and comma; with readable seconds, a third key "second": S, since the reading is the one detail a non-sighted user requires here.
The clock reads {"hour": 3, "minute": 17}
